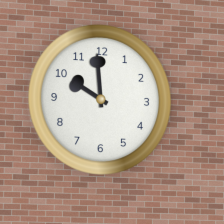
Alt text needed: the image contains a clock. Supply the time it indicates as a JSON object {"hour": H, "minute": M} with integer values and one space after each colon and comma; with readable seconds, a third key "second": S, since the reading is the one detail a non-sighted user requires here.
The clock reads {"hour": 9, "minute": 59}
